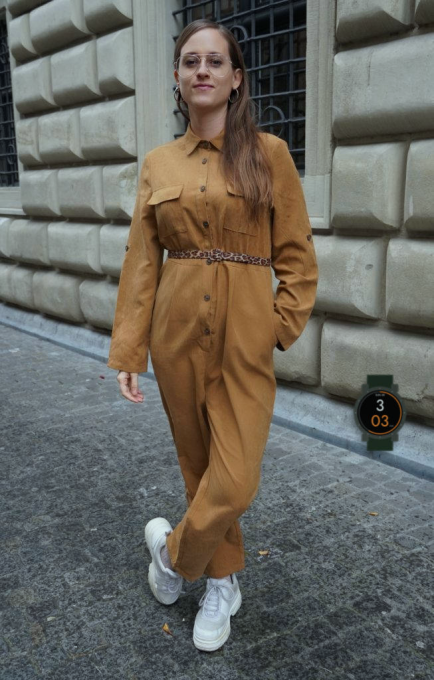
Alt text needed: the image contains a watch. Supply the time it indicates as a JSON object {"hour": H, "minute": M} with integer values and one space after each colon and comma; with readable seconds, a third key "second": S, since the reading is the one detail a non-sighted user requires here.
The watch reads {"hour": 3, "minute": 3}
